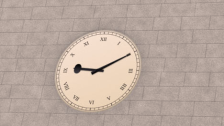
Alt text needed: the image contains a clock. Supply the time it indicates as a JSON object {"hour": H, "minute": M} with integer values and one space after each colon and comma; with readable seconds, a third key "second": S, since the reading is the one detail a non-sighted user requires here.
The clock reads {"hour": 9, "minute": 10}
